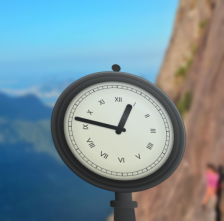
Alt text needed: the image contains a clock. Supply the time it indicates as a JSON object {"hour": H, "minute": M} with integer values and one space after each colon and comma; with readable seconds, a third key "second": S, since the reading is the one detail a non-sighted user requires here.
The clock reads {"hour": 12, "minute": 47}
